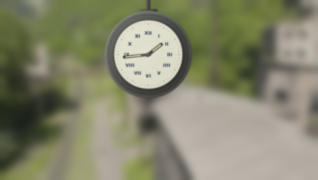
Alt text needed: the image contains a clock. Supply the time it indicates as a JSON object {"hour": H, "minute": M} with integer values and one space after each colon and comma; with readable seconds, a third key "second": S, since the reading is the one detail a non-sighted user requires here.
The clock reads {"hour": 1, "minute": 44}
